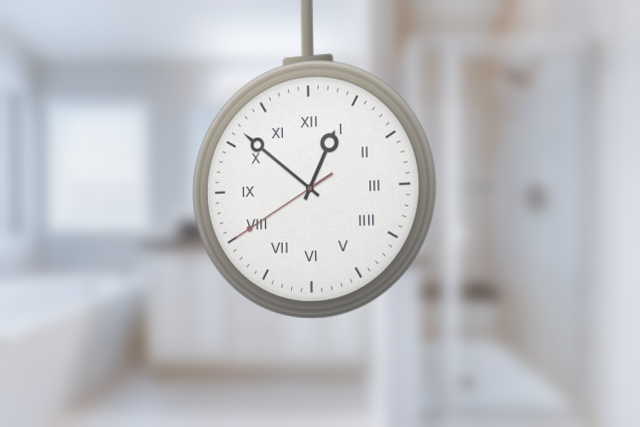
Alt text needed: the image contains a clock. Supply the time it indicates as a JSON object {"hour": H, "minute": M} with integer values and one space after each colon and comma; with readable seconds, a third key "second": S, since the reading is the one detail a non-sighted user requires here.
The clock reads {"hour": 12, "minute": 51, "second": 40}
